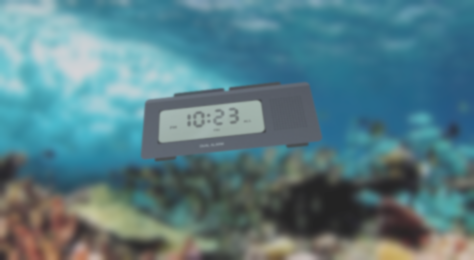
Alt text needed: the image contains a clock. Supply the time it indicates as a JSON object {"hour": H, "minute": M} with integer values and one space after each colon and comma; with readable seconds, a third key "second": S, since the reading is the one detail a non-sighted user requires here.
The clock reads {"hour": 10, "minute": 23}
